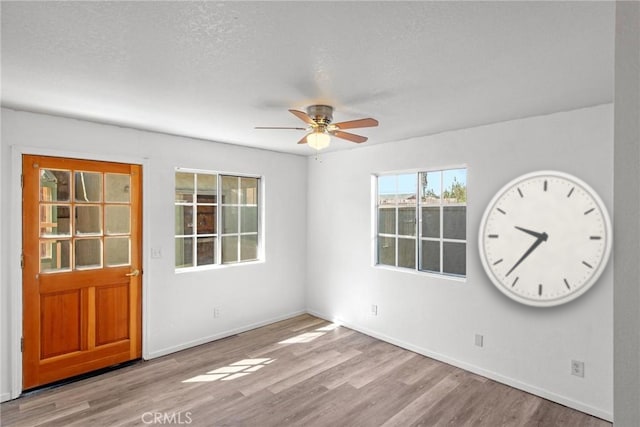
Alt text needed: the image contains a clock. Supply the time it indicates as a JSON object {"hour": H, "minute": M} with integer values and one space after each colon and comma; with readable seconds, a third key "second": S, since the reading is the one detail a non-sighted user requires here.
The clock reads {"hour": 9, "minute": 37}
